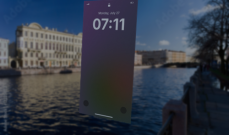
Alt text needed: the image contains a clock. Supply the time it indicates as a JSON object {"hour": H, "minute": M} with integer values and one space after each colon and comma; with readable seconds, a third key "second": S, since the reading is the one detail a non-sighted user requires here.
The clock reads {"hour": 7, "minute": 11}
